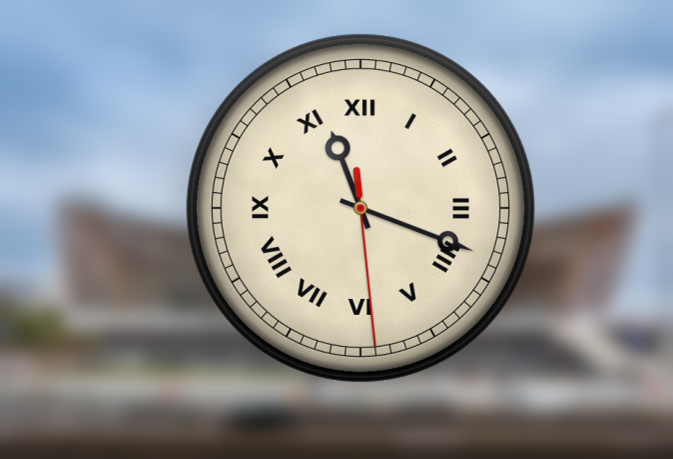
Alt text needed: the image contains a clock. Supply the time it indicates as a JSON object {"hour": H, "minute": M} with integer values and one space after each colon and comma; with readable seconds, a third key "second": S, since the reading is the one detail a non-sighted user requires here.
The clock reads {"hour": 11, "minute": 18, "second": 29}
